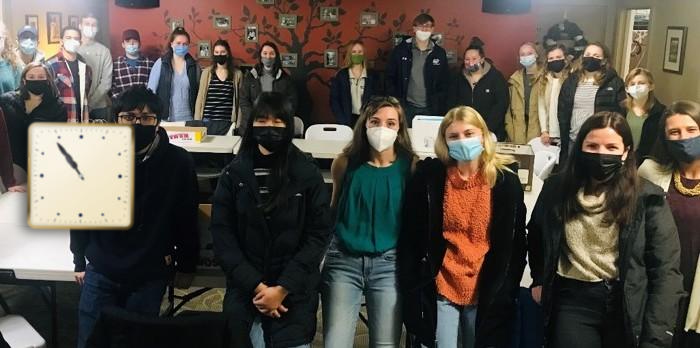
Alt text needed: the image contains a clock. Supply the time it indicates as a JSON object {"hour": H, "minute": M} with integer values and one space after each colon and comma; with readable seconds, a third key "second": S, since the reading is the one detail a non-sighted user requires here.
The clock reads {"hour": 10, "minute": 54}
